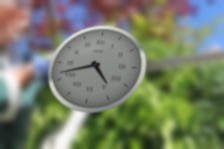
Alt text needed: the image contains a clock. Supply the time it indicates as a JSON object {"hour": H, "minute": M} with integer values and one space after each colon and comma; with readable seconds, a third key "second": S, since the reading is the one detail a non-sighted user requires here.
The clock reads {"hour": 4, "minute": 42}
